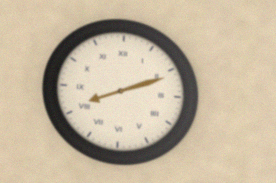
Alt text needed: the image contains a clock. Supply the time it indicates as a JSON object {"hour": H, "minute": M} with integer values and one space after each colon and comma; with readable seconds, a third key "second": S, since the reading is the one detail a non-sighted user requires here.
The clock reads {"hour": 8, "minute": 11}
